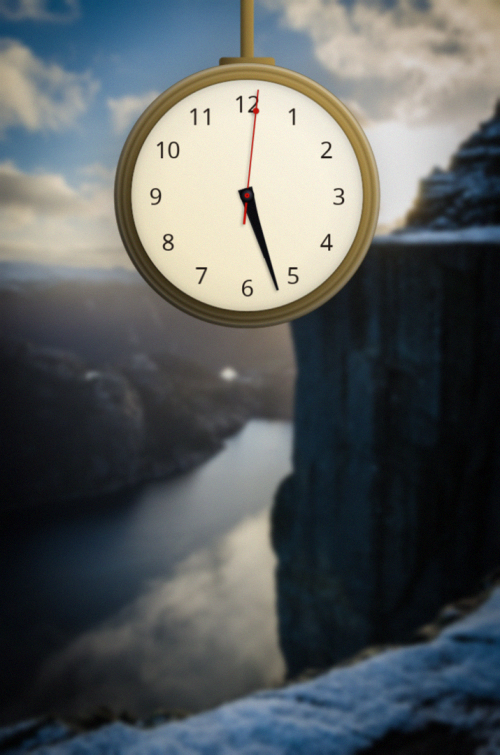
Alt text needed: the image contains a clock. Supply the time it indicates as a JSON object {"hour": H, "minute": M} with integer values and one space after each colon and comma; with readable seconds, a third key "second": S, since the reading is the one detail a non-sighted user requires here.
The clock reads {"hour": 5, "minute": 27, "second": 1}
